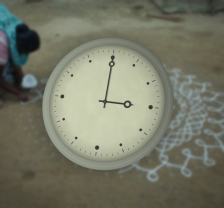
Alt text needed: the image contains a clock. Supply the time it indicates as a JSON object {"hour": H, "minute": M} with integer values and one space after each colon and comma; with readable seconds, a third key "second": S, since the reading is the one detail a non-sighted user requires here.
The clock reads {"hour": 3, "minute": 0}
